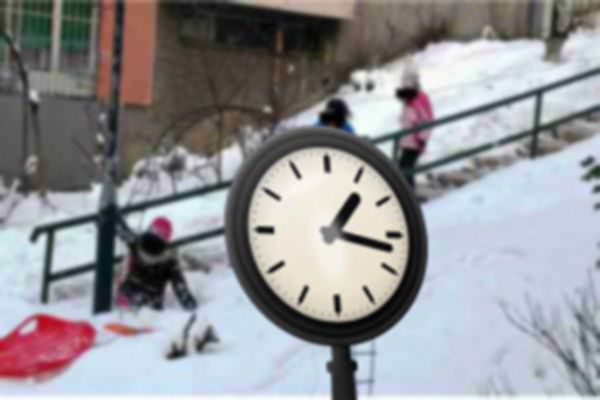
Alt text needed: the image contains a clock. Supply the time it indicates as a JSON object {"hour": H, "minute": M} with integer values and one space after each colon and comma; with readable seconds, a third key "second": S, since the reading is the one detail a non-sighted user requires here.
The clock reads {"hour": 1, "minute": 17}
